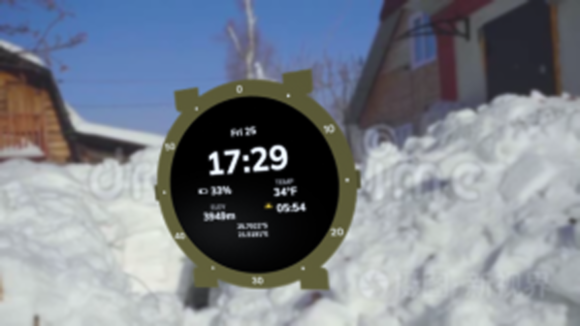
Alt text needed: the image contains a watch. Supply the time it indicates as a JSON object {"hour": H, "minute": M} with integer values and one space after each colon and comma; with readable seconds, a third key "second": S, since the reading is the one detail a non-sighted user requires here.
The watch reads {"hour": 17, "minute": 29}
